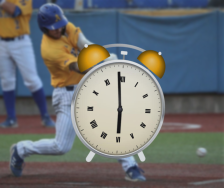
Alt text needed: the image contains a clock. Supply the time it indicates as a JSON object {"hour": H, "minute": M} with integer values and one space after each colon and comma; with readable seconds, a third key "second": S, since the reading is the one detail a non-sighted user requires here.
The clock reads {"hour": 5, "minute": 59}
